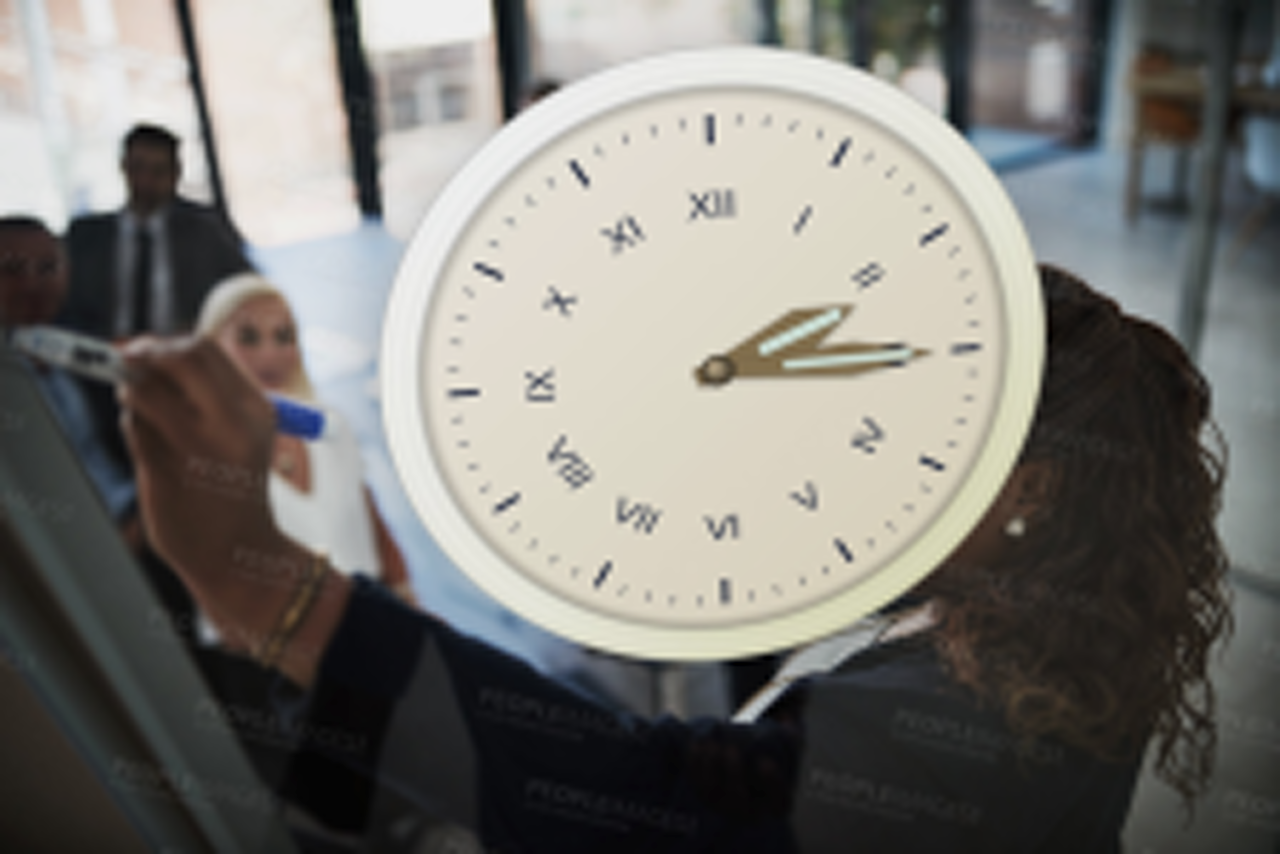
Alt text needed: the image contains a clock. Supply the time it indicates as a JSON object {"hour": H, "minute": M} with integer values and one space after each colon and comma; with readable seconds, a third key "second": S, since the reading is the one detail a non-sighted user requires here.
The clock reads {"hour": 2, "minute": 15}
